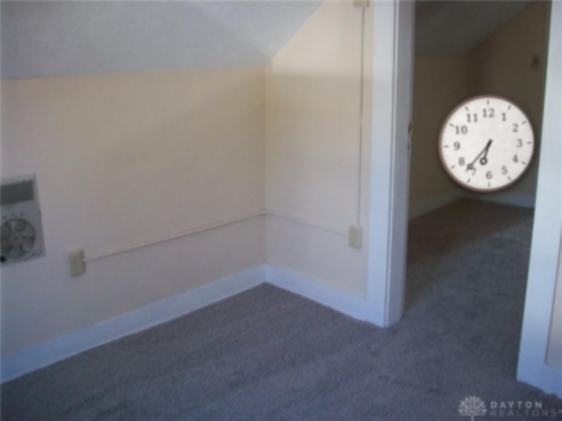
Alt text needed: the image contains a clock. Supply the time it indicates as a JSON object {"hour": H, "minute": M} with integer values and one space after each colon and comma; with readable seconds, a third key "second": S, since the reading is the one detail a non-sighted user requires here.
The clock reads {"hour": 6, "minute": 37}
